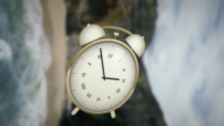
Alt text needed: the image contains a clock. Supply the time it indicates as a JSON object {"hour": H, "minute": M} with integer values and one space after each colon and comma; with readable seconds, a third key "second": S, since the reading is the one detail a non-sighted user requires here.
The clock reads {"hour": 2, "minute": 56}
